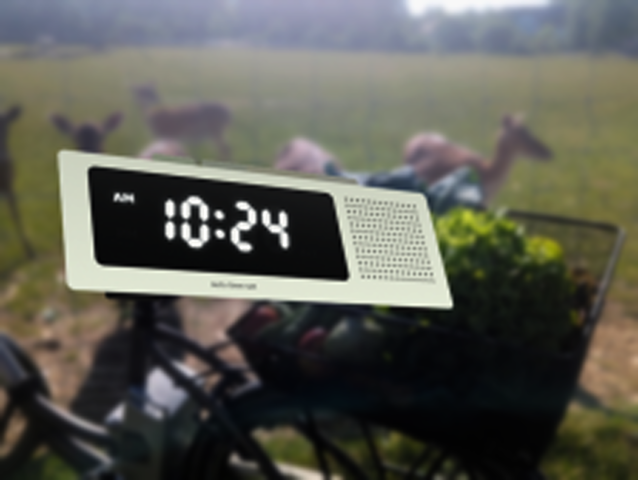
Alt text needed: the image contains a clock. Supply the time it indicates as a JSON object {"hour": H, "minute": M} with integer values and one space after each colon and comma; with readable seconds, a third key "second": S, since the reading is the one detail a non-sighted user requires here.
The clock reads {"hour": 10, "minute": 24}
